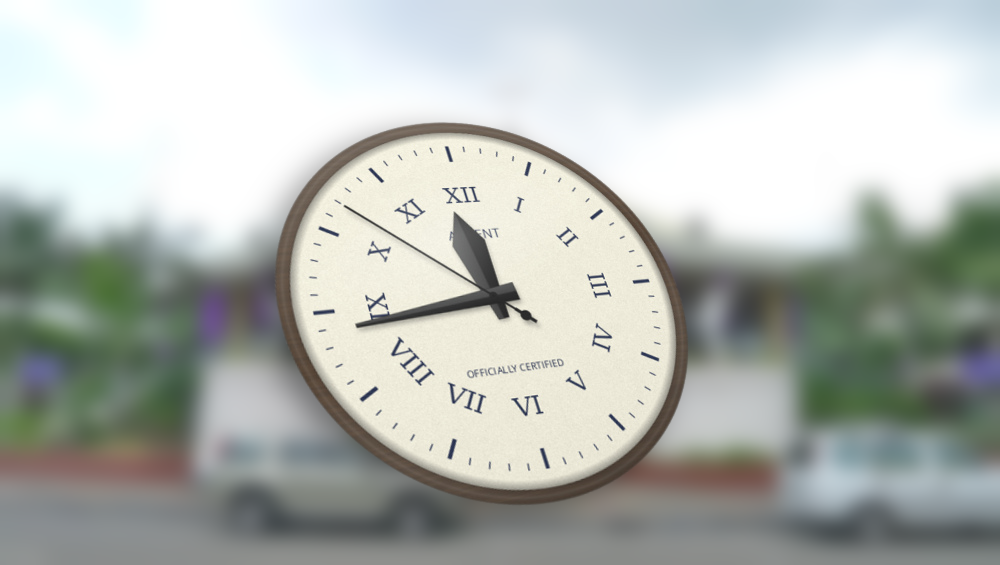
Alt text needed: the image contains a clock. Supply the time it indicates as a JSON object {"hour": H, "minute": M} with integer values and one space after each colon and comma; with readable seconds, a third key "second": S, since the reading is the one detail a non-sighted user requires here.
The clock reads {"hour": 11, "minute": 43, "second": 52}
